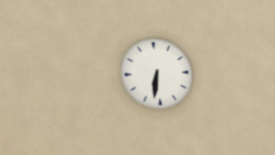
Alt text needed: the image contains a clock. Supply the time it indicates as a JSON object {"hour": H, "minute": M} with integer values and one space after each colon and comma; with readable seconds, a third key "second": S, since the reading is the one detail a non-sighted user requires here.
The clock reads {"hour": 6, "minute": 32}
